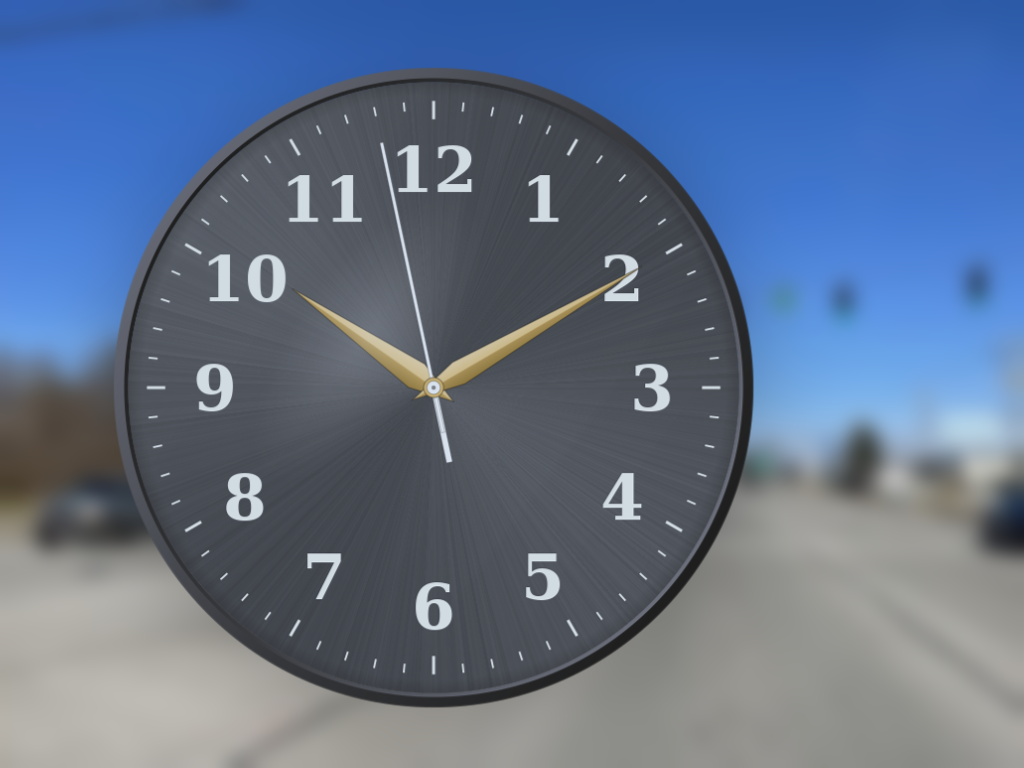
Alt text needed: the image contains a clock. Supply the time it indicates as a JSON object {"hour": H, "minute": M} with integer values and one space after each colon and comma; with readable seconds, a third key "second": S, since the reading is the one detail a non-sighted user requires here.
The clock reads {"hour": 10, "minute": 9, "second": 58}
